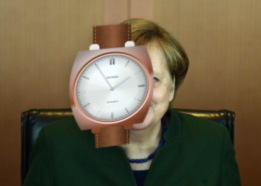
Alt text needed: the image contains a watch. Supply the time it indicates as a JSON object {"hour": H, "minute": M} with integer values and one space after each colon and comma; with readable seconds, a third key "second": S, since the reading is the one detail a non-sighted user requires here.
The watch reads {"hour": 1, "minute": 55}
